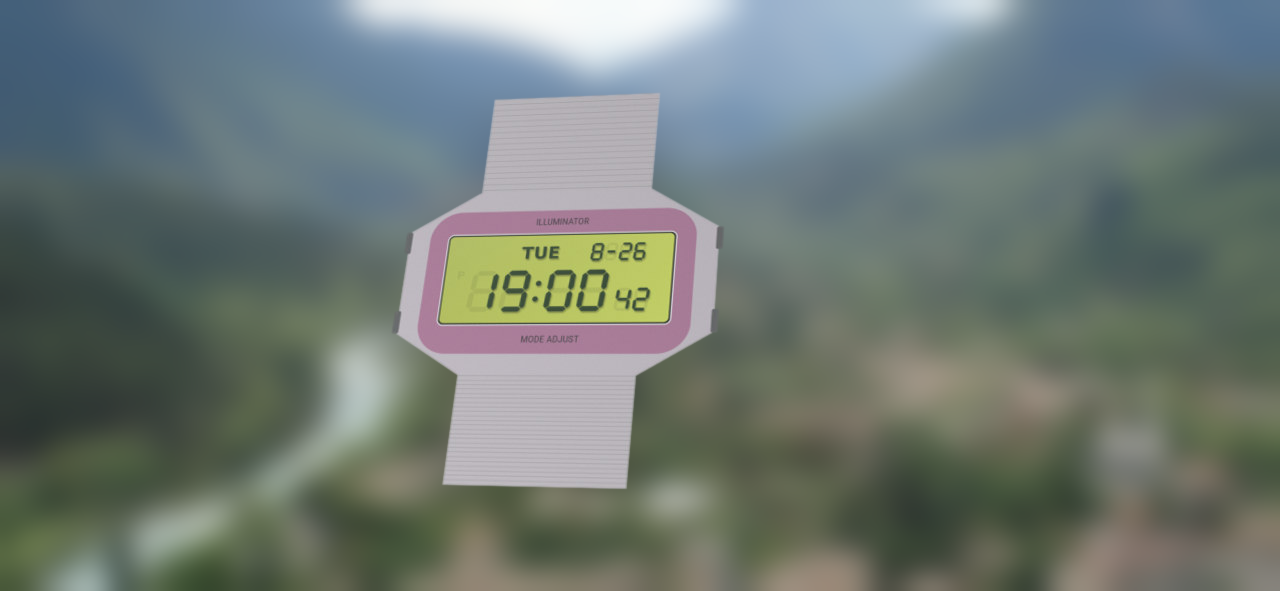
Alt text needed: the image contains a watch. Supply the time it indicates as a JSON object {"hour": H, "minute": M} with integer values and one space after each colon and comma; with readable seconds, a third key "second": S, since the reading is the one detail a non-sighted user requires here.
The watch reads {"hour": 19, "minute": 0, "second": 42}
